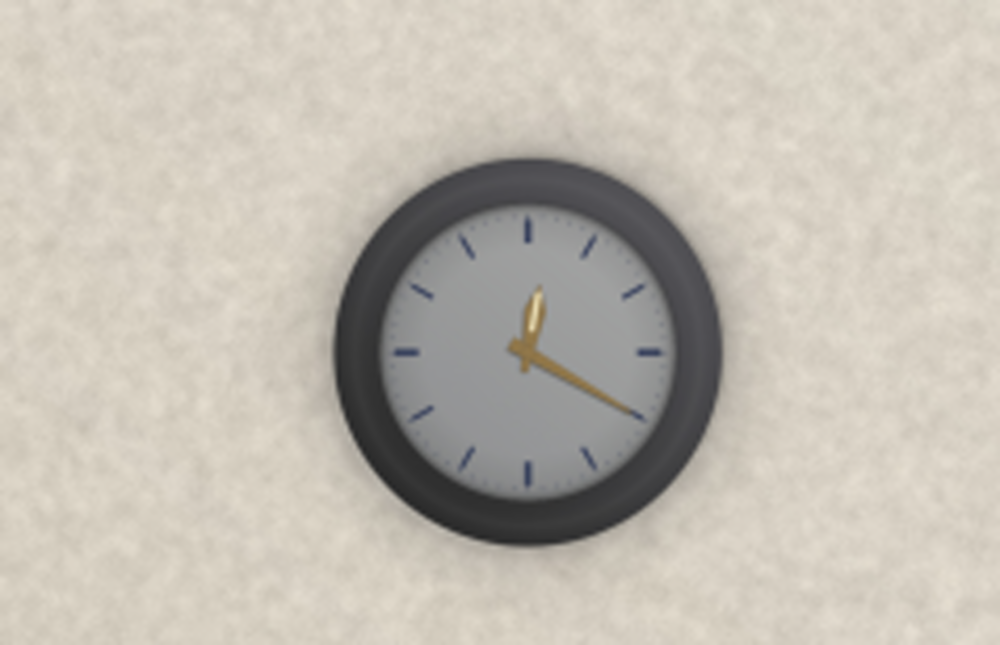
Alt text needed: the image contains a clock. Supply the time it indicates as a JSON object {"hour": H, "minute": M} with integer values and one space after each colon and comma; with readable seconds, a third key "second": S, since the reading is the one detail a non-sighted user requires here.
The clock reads {"hour": 12, "minute": 20}
